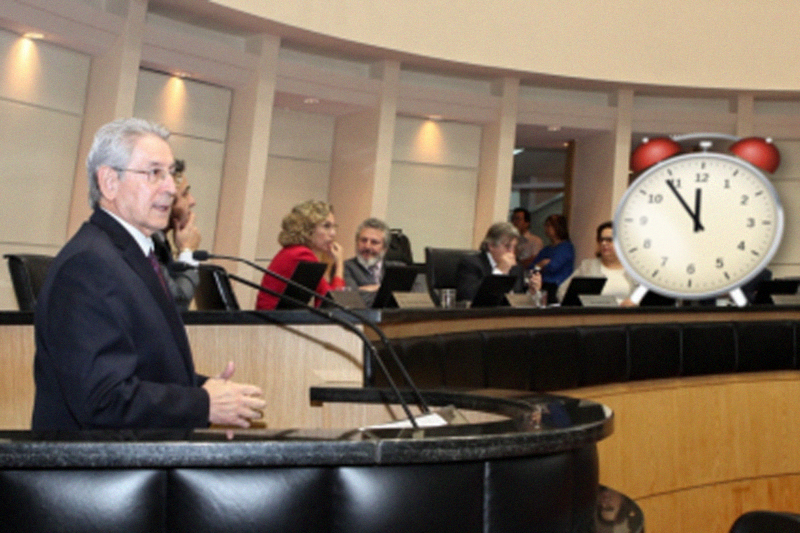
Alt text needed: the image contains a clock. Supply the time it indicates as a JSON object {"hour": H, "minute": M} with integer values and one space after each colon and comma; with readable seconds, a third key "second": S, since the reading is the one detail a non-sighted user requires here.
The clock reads {"hour": 11, "minute": 54}
